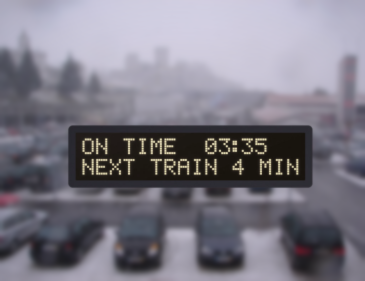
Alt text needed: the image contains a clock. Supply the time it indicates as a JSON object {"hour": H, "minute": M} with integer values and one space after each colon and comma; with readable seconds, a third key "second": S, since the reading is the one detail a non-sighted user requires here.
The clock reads {"hour": 3, "minute": 35}
